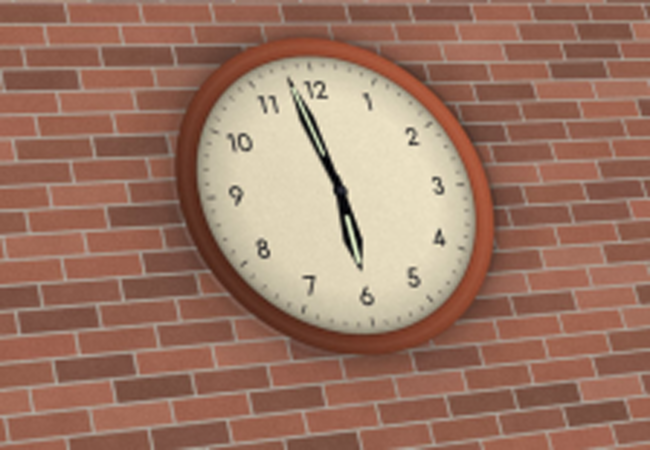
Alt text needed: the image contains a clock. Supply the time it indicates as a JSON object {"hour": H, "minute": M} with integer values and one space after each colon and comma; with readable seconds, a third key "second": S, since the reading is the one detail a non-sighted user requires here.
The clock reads {"hour": 5, "minute": 58}
